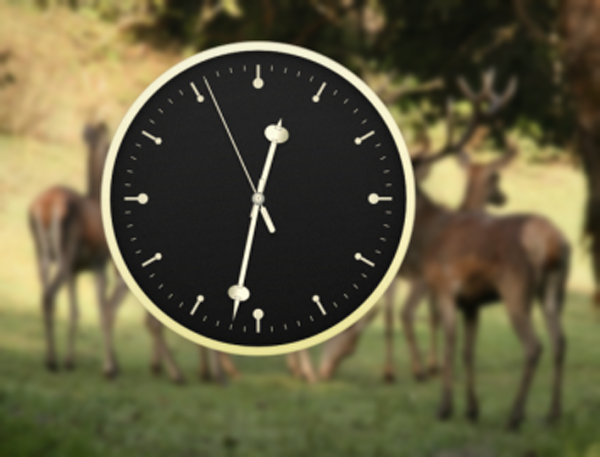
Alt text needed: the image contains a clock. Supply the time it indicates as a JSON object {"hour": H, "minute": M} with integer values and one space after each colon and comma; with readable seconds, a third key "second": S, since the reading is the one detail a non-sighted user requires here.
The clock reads {"hour": 12, "minute": 31, "second": 56}
